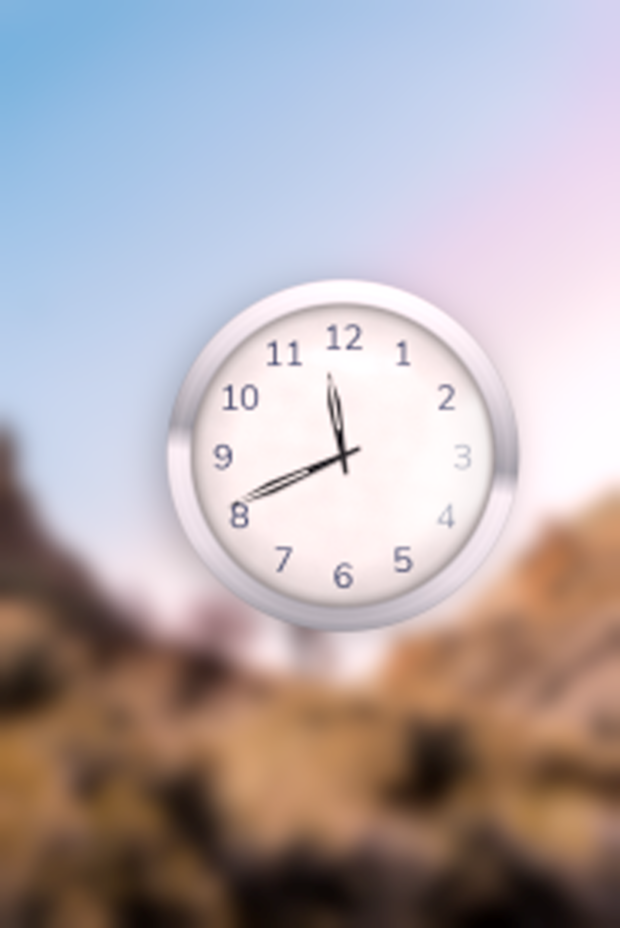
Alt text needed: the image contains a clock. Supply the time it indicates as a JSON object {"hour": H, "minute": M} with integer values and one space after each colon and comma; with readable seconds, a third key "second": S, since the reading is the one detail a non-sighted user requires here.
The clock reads {"hour": 11, "minute": 41}
